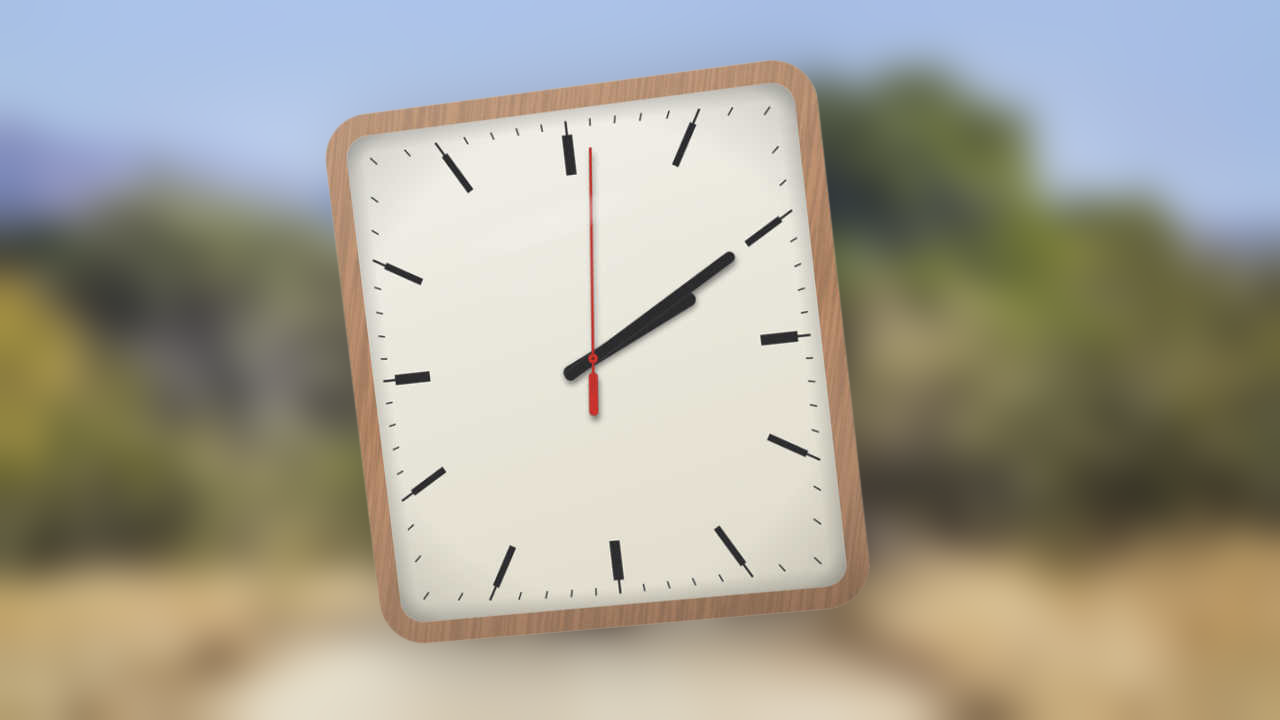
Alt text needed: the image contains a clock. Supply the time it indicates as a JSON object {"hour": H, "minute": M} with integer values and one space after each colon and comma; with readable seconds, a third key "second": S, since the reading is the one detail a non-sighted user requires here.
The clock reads {"hour": 2, "minute": 10, "second": 1}
